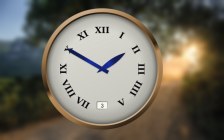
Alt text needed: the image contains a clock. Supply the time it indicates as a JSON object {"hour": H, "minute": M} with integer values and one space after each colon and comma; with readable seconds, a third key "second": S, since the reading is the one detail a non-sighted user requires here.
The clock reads {"hour": 1, "minute": 50}
